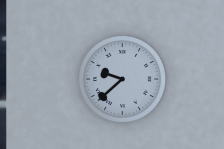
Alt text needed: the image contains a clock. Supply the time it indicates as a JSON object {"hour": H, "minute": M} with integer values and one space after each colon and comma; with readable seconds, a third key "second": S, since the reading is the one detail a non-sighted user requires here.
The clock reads {"hour": 9, "minute": 38}
